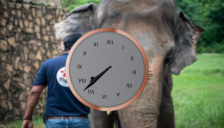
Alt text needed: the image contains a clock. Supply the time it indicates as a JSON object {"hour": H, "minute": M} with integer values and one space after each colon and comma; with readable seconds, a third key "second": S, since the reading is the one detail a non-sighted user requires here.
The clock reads {"hour": 7, "minute": 37}
